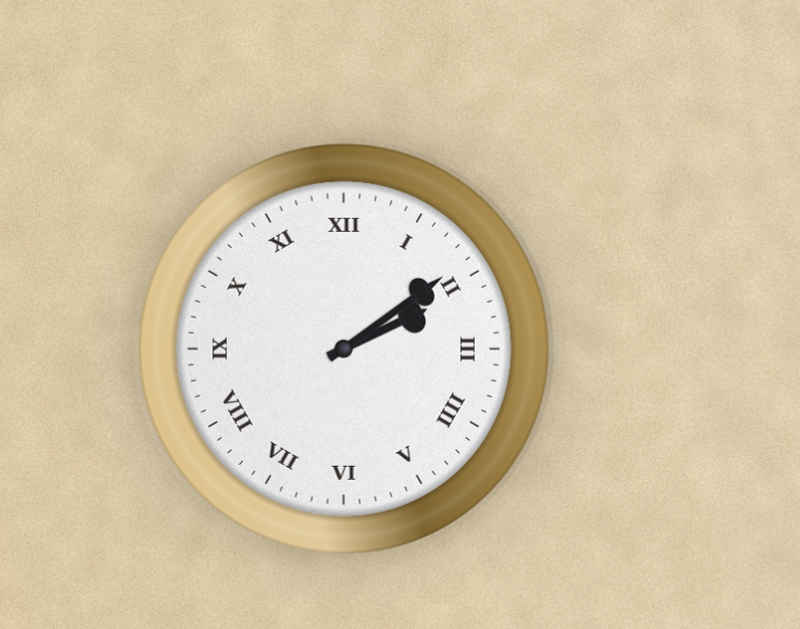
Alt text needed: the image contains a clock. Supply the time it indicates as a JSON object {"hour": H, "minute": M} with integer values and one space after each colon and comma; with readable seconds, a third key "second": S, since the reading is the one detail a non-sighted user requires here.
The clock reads {"hour": 2, "minute": 9}
